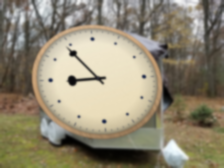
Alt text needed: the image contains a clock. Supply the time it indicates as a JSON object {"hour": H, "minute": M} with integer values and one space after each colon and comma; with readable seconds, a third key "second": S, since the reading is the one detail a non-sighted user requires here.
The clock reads {"hour": 8, "minute": 54}
